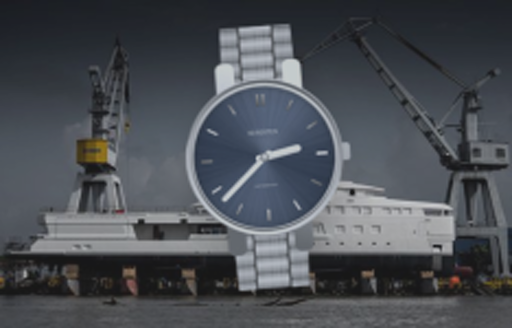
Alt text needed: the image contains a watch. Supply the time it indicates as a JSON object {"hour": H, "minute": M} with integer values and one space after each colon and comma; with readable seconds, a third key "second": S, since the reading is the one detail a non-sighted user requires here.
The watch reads {"hour": 2, "minute": 38}
